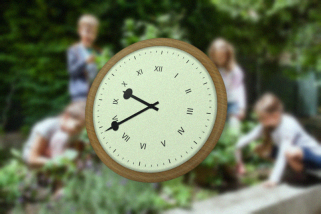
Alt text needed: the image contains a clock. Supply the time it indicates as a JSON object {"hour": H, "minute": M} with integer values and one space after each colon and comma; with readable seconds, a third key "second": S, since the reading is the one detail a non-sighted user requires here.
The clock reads {"hour": 9, "minute": 39}
